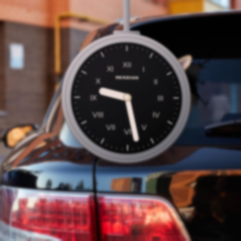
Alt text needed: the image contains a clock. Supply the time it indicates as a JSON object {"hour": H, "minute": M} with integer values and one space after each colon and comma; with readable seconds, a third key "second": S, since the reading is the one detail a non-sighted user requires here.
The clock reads {"hour": 9, "minute": 28}
